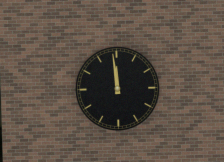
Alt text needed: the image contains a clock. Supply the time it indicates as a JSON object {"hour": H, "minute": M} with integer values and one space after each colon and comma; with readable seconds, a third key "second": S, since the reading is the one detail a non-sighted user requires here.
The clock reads {"hour": 11, "minute": 59}
